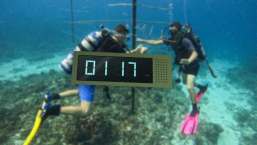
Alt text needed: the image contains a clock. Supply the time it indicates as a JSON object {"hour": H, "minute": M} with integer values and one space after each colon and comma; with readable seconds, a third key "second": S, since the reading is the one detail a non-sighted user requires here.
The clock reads {"hour": 1, "minute": 17}
